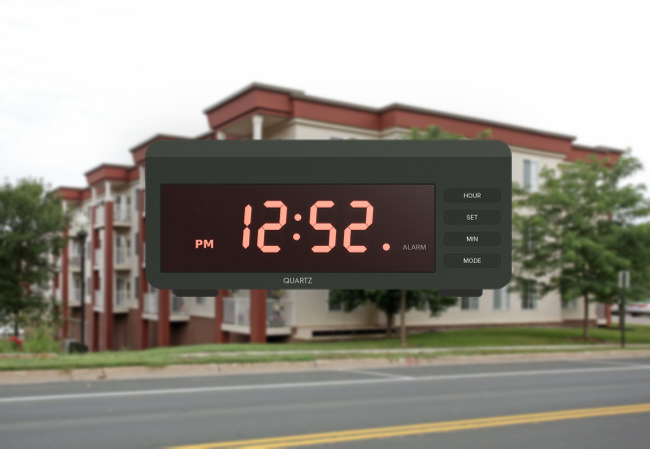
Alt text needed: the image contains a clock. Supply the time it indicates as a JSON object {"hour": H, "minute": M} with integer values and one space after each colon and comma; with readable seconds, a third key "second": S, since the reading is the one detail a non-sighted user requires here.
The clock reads {"hour": 12, "minute": 52}
